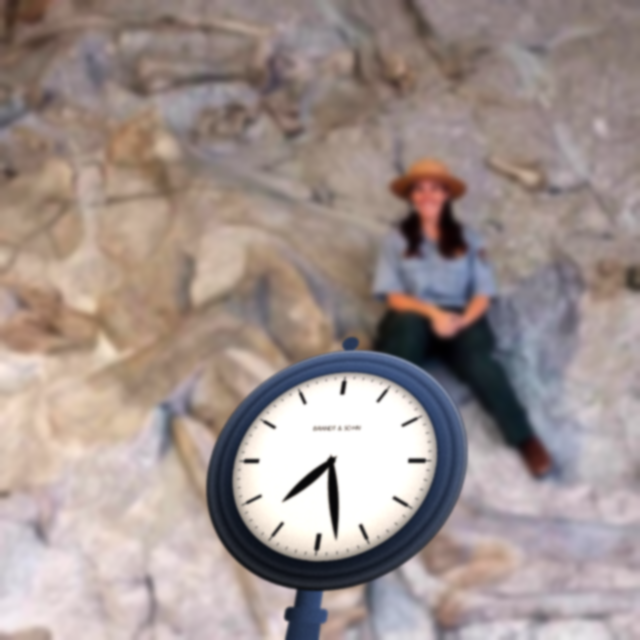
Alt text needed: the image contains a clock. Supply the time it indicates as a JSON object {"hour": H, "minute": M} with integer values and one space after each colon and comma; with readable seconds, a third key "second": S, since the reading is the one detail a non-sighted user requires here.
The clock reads {"hour": 7, "minute": 28}
